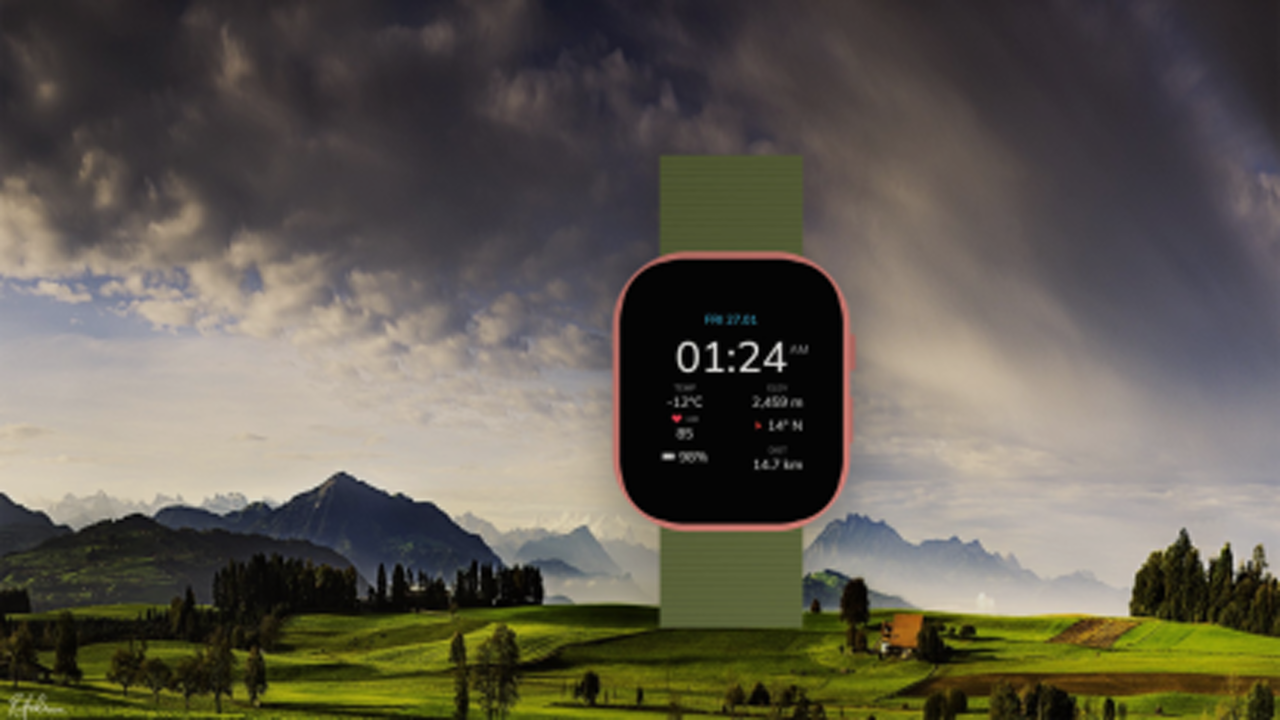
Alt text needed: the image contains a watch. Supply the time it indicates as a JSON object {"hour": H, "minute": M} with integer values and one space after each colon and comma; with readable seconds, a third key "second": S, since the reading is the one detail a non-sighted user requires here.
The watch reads {"hour": 1, "minute": 24}
